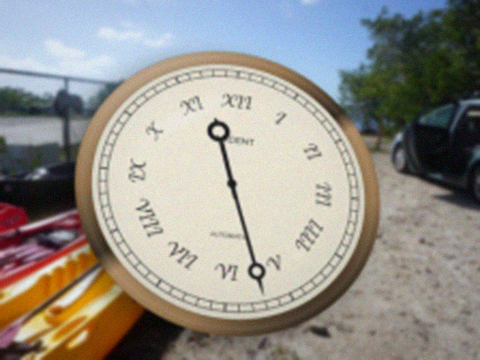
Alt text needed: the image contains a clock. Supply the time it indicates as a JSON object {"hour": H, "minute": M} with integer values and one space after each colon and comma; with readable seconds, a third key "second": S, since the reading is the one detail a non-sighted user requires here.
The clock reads {"hour": 11, "minute": 27}
